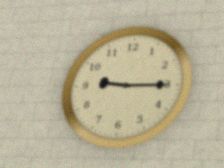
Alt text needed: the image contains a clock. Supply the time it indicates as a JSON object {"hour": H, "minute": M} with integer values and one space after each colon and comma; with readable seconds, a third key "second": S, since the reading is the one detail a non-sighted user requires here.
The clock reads {"hour": 9, "minute": 15}
